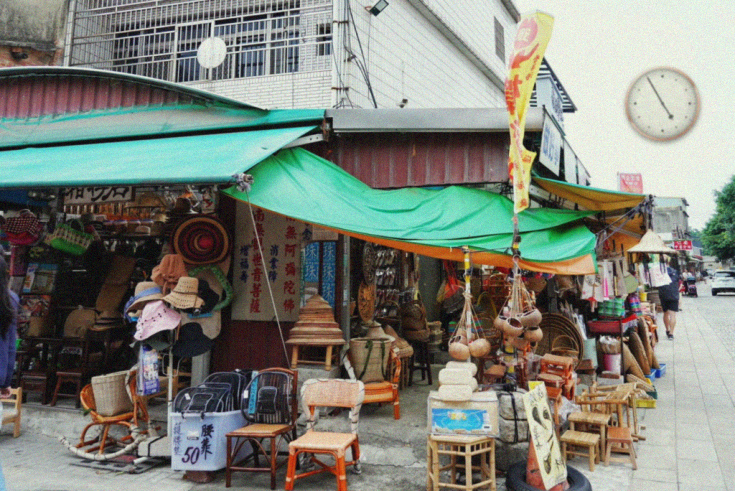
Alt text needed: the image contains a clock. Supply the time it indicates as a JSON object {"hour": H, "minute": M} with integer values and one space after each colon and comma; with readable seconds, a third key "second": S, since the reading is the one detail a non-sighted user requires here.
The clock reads {"hour": 4, "minute": 55}
